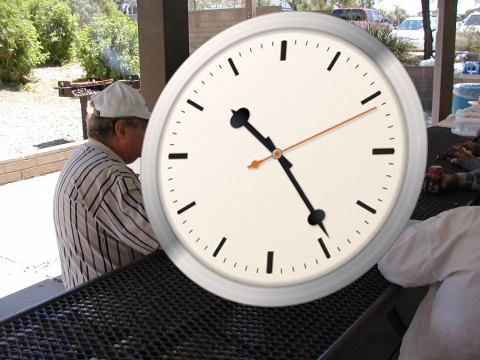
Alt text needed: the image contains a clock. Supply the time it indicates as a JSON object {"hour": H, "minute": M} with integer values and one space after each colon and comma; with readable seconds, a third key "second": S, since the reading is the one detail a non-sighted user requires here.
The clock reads {"hour": 10, "minute": 24, "second": 11}
